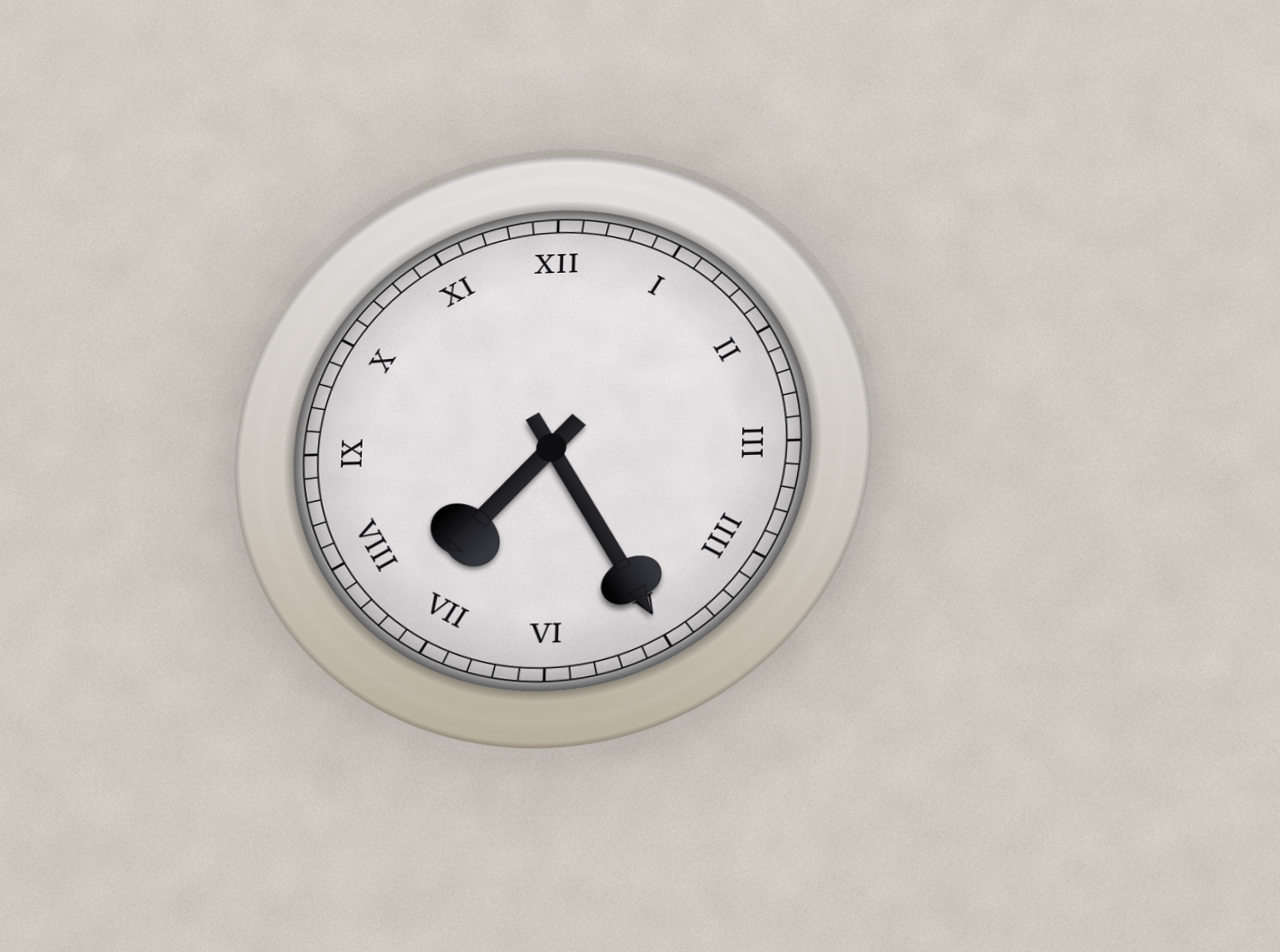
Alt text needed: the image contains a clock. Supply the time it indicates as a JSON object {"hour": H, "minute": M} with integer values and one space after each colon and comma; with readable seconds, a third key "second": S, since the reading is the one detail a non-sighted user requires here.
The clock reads {"hour": 7, "minute": 25}
